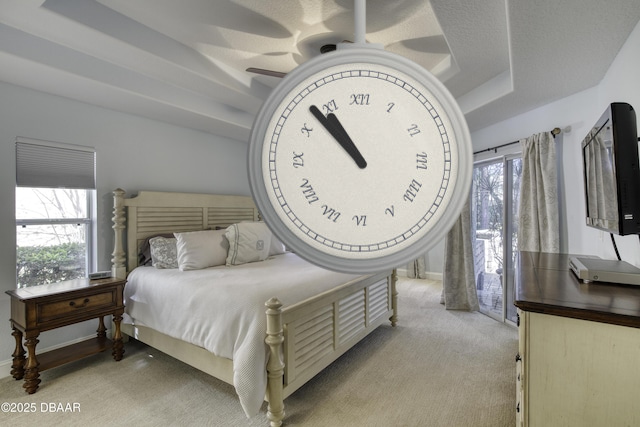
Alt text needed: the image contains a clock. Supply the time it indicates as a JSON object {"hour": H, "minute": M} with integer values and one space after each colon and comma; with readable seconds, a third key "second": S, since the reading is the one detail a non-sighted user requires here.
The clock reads {"hour": 10, "minute": 53}
